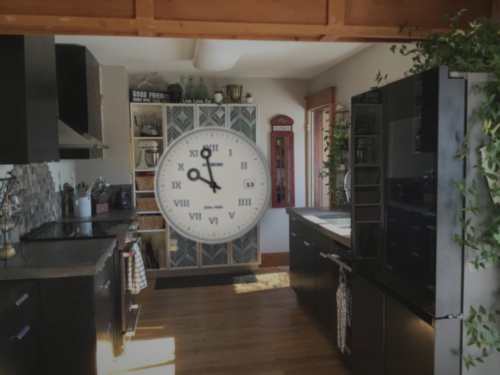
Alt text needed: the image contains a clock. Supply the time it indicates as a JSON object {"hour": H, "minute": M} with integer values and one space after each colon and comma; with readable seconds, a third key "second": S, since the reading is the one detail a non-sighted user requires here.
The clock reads {"hour": 9, "minute": 58}
